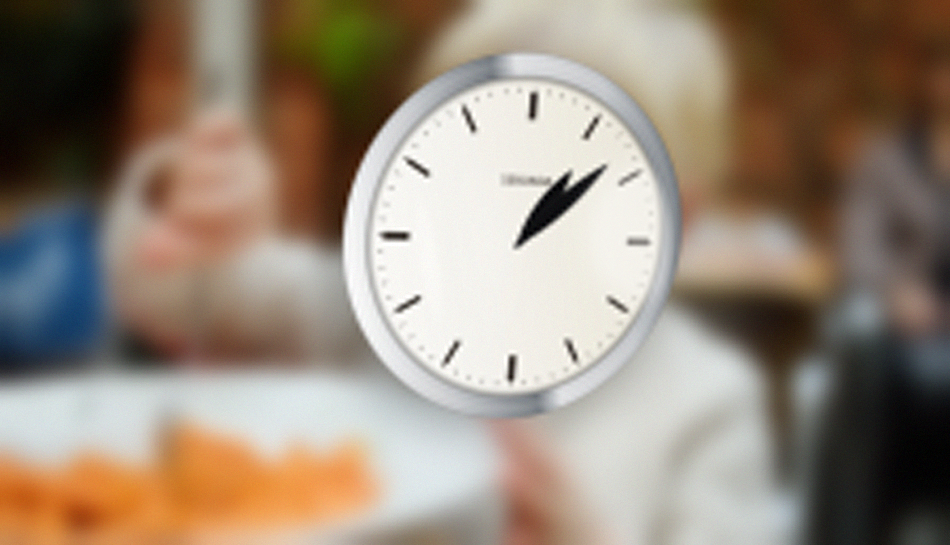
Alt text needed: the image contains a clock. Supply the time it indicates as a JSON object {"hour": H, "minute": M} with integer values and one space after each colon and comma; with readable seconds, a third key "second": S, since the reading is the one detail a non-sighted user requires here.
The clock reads {"hour": 1, "minute": 8}
